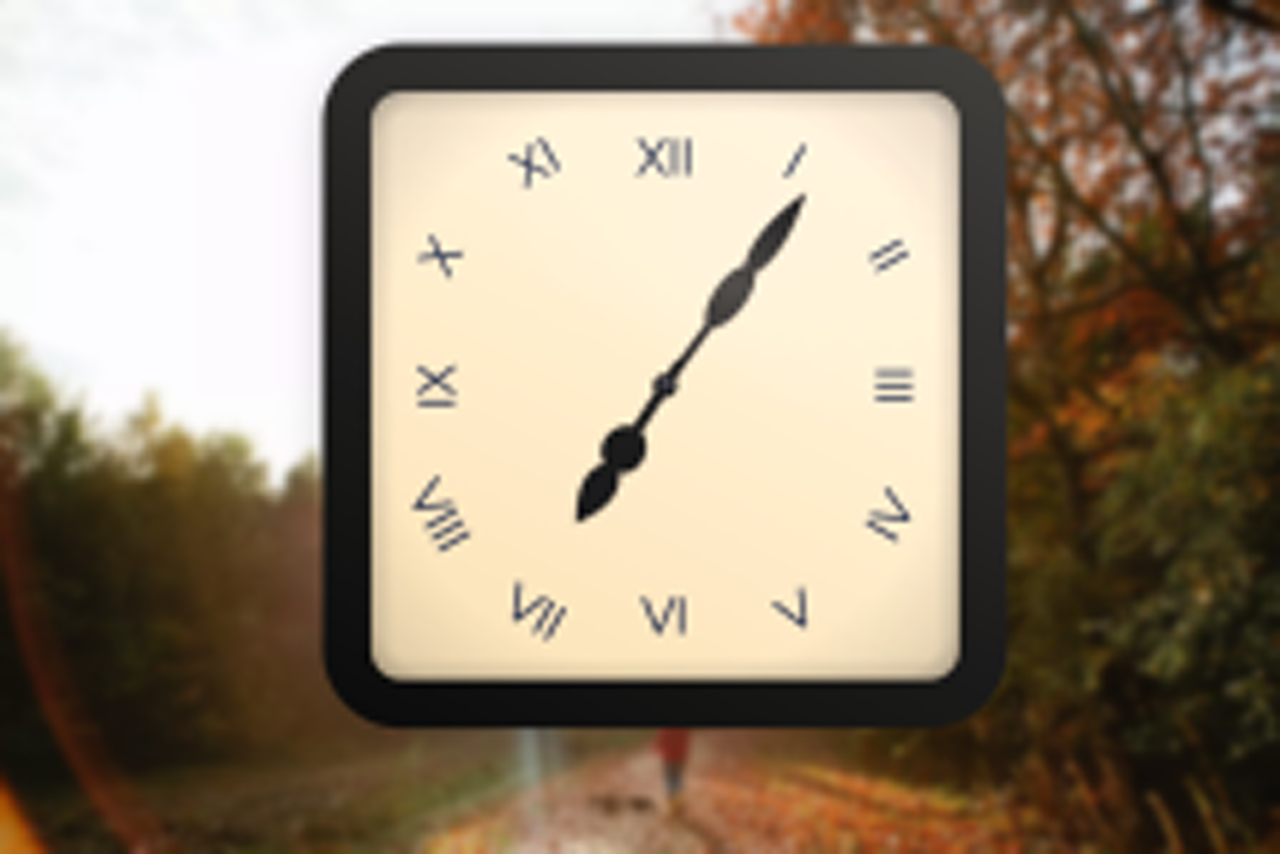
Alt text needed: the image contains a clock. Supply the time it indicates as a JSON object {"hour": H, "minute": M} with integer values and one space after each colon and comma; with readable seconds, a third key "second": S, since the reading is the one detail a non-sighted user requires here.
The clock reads {"hour": 7, "minute": 6}
